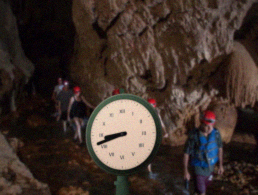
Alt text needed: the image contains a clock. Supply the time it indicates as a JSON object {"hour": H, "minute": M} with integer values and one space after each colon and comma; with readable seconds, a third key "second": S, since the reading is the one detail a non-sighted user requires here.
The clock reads {"hour": 8, "minute": 42}
